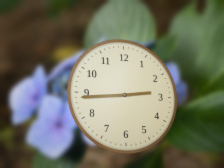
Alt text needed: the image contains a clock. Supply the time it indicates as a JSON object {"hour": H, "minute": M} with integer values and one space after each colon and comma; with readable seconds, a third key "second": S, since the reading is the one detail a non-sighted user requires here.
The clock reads {"hour": 2, "minute": 44}
